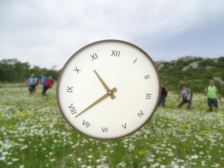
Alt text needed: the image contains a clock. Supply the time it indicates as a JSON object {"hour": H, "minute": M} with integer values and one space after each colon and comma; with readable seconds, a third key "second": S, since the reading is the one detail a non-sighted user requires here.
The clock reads {"hour": 10, "minute": 38}
